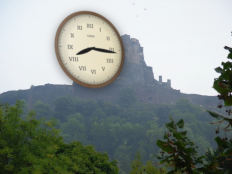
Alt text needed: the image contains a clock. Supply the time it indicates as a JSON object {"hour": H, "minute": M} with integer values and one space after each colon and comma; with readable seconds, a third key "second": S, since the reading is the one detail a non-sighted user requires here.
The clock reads {"hour": 8, "minute": 16}
